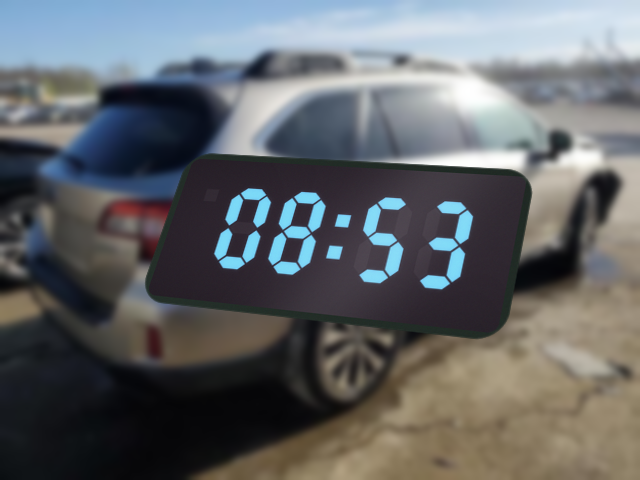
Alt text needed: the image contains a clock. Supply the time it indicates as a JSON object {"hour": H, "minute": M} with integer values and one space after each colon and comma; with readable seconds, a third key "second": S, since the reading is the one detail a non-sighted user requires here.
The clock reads {"hour": 8, "minute": 53}
